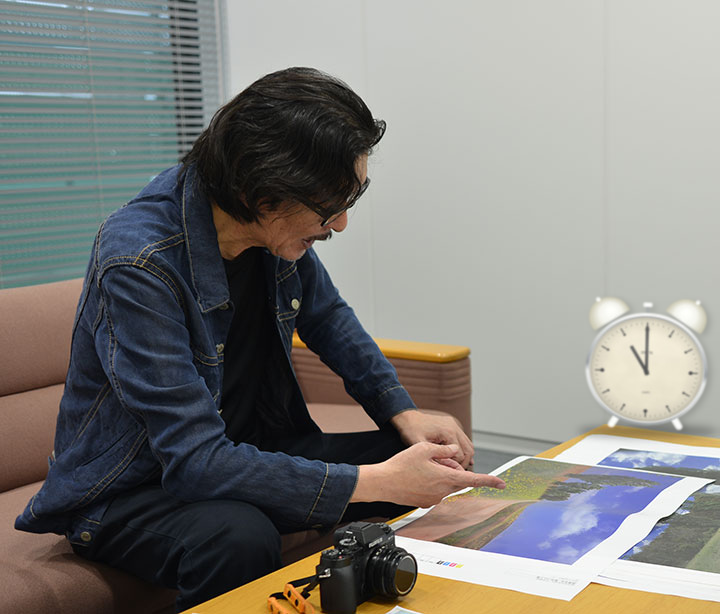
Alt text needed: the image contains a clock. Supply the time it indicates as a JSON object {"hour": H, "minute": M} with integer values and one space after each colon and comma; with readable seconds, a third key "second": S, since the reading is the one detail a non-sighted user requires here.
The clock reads {"hour": 11, "minute": 0}
